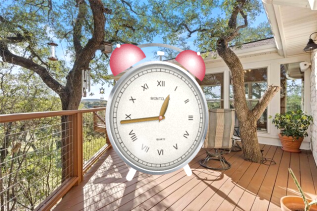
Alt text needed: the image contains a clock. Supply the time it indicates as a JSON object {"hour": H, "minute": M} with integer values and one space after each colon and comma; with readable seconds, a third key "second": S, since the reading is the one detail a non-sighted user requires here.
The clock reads {"hour": 12, "minute": 44}
